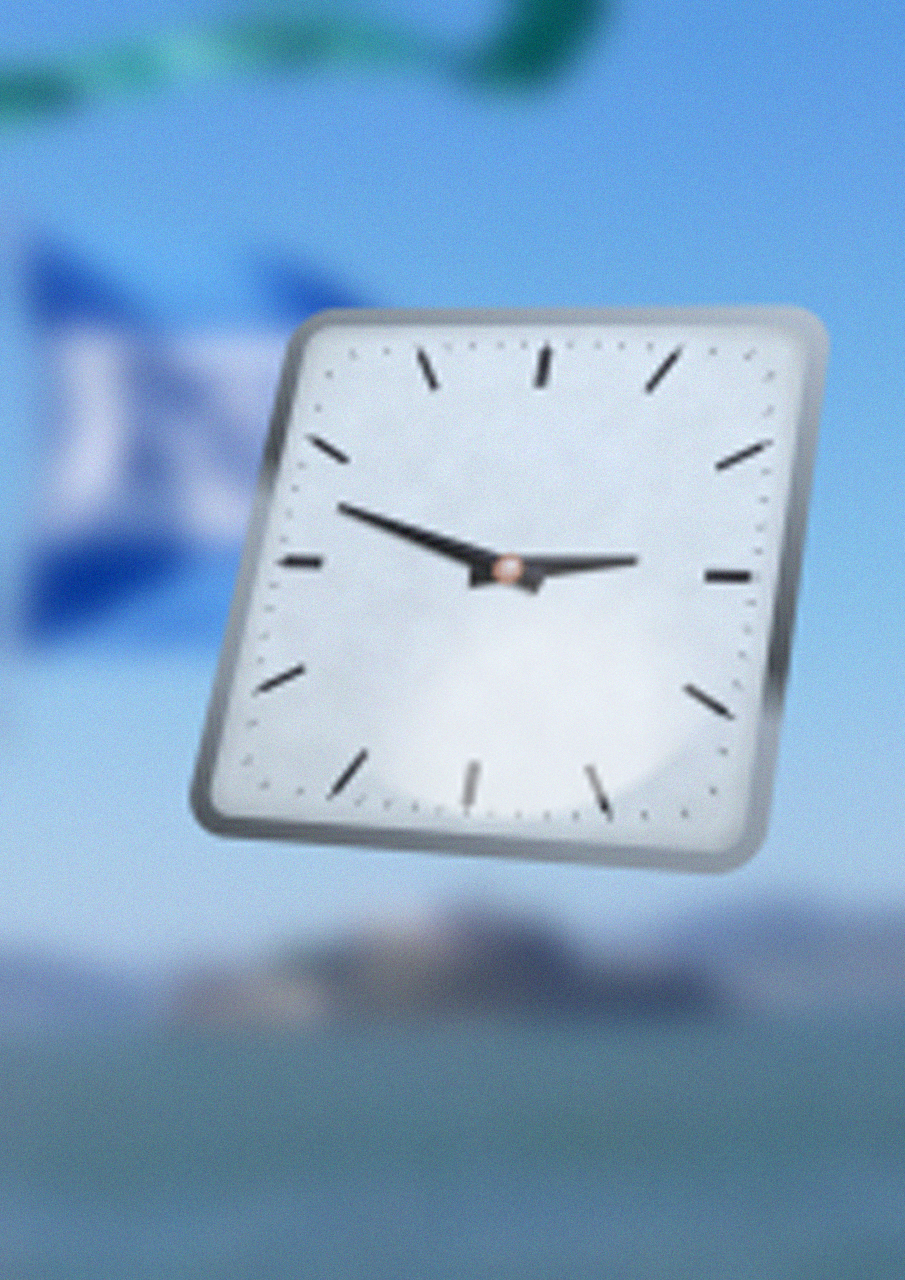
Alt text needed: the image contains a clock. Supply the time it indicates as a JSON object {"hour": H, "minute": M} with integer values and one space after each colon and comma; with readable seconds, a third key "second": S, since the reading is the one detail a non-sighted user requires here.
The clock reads {"hour": 2, "minute": 48}
